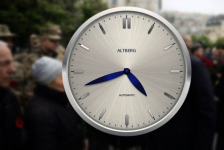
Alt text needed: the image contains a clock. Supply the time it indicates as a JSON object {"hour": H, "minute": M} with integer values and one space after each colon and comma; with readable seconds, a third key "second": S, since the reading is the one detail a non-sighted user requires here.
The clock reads {"hour": 4, "minute": 42}
